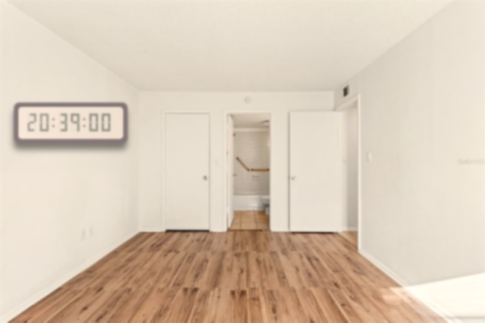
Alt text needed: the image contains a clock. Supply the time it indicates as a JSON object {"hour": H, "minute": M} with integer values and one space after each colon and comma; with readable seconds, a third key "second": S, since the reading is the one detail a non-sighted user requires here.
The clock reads {"hour": 20, "minute": 39, "second": 0}
